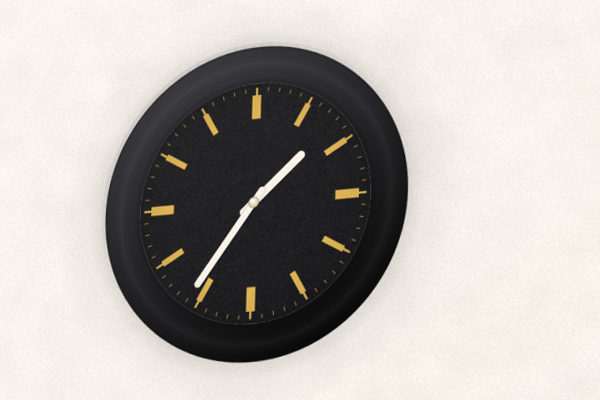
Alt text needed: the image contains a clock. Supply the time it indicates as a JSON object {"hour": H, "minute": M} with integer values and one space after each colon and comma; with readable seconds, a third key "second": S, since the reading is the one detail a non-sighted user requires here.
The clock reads {"hour": 1, "minute": 36}
